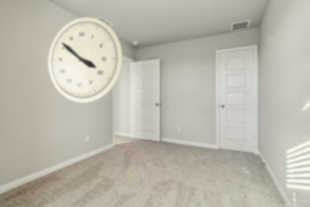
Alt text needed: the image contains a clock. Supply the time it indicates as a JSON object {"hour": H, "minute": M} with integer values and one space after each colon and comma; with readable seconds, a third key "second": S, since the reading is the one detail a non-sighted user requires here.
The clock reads {"hour": 3, "minute": 51}
